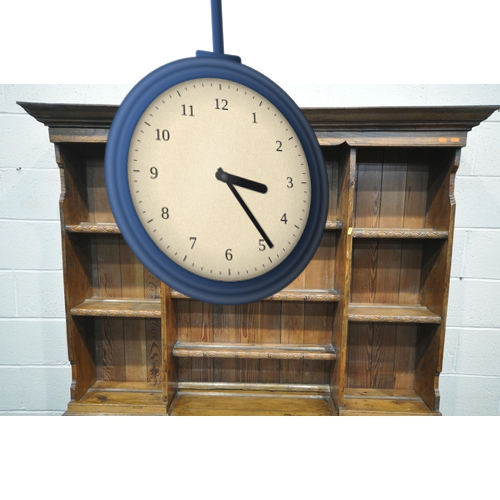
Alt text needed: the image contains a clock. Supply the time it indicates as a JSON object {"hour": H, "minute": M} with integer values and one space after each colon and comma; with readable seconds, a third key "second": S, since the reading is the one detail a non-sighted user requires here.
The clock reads {"hour": 3, "minute": 24}
